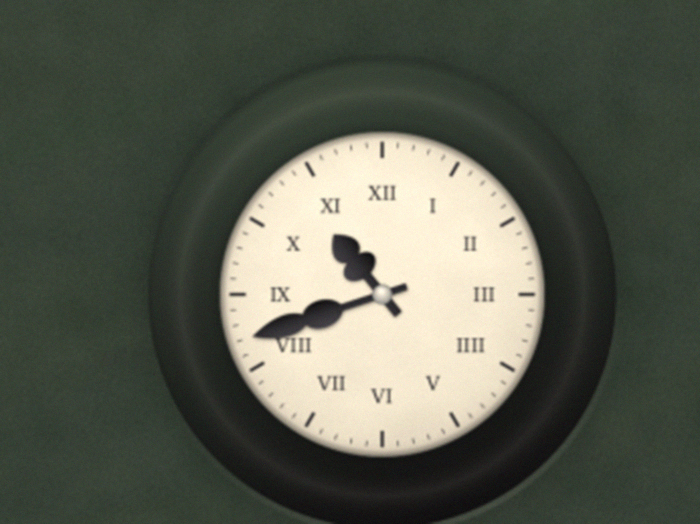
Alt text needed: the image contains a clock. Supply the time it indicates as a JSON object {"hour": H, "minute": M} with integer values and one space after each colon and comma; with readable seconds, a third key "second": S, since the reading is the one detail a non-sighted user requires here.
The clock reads {"hour": 10, "minute": 42}
